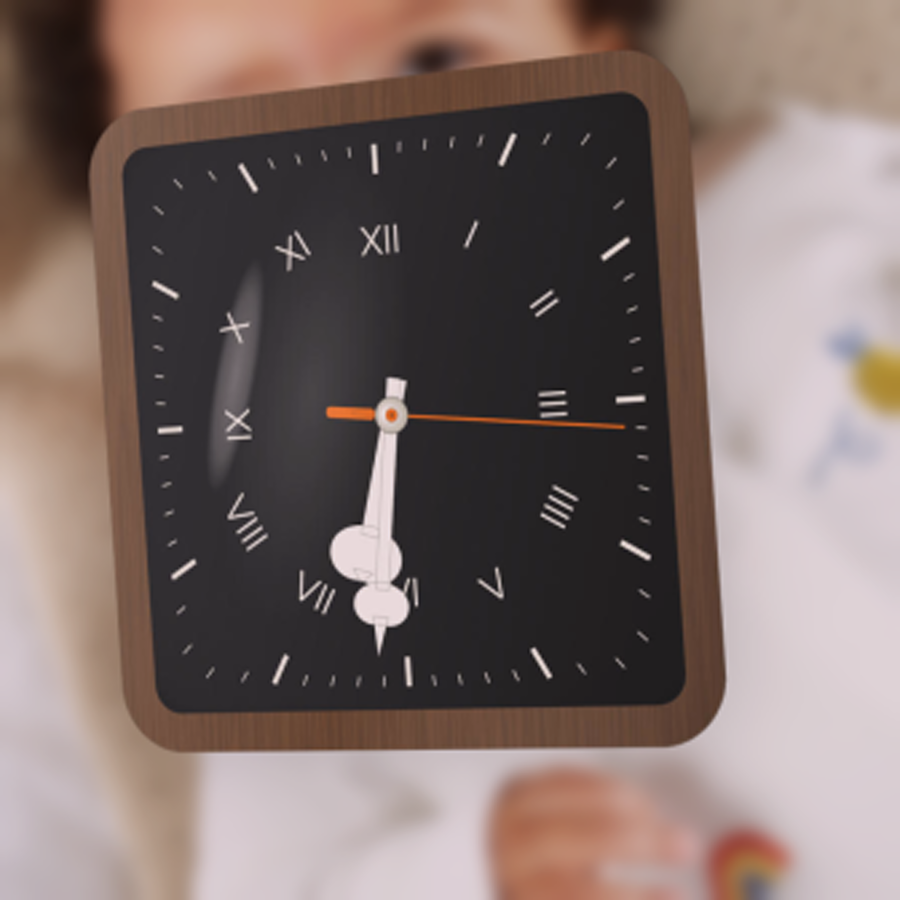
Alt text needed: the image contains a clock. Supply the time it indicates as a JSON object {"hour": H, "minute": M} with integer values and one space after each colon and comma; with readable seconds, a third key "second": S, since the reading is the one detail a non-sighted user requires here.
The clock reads {"hour": 6, "minute": 31, "second": 16}
